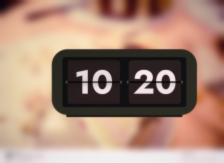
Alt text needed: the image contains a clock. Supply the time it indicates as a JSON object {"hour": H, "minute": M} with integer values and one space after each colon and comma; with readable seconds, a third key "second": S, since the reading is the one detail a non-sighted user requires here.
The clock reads {"hour": 10, "minute": 20}
